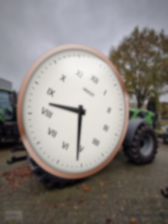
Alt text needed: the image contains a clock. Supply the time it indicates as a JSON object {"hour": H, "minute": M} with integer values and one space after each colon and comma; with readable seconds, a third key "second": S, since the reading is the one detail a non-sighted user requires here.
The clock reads {"hour": 8, "minute": 26}
